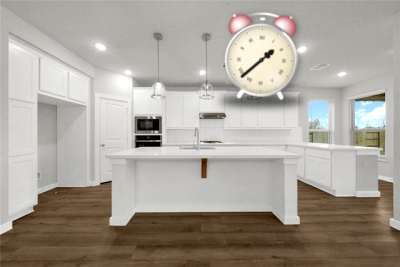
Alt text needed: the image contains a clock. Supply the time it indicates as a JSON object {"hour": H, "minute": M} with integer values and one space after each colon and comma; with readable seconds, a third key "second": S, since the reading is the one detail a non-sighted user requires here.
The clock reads {"hour": 1, "minute": 38}
